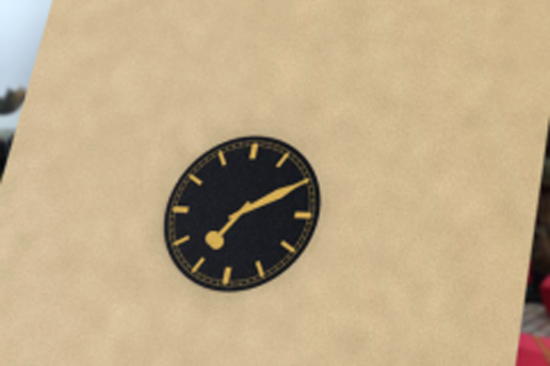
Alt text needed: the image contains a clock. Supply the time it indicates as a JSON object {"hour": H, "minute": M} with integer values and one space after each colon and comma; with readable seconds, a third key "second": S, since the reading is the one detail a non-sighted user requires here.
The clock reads {"hour": 7, "minute": 10}
